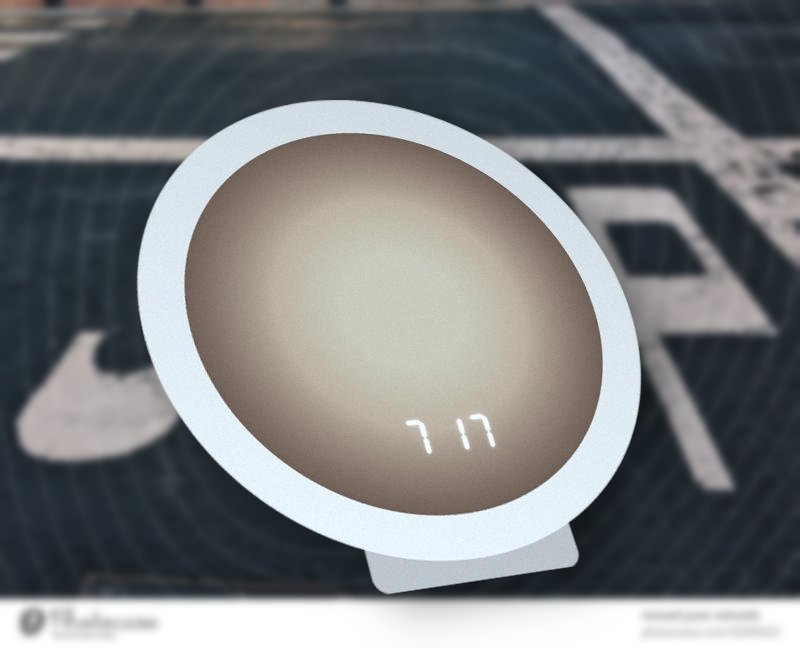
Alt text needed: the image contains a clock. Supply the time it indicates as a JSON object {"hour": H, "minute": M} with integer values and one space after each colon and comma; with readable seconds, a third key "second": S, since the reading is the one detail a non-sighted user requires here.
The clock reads {"hour": 7, "minute": 17}
